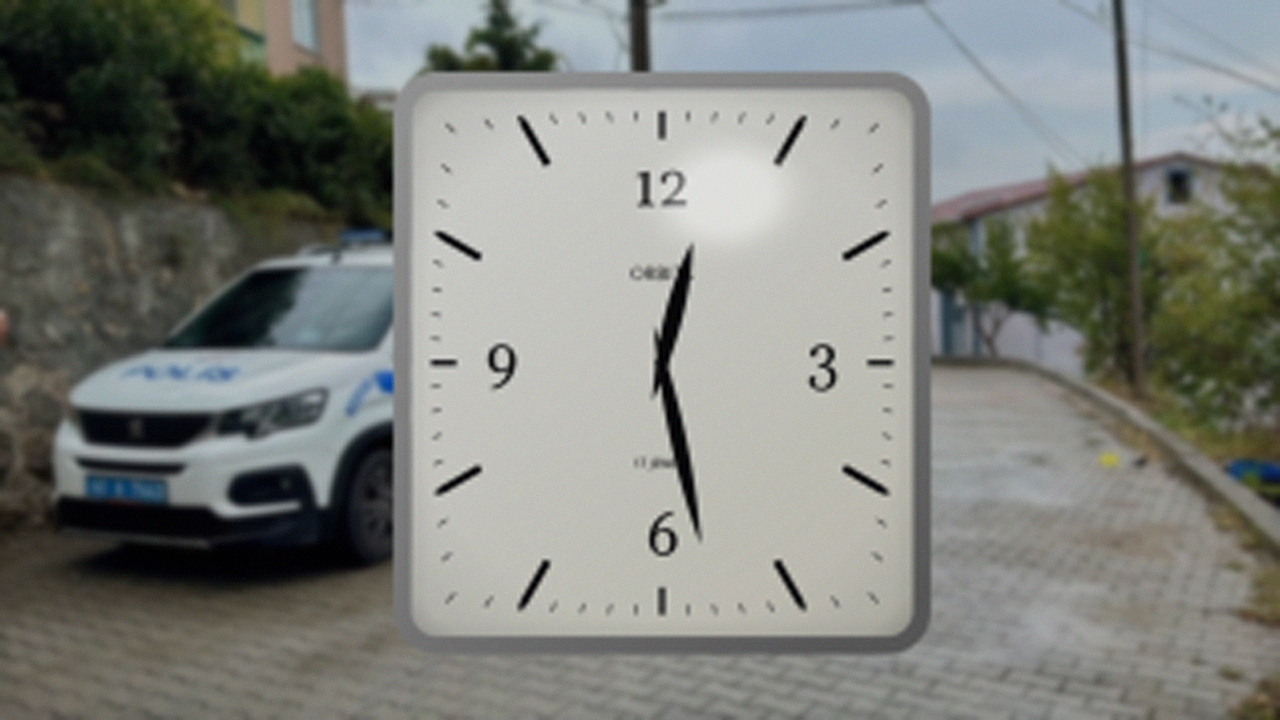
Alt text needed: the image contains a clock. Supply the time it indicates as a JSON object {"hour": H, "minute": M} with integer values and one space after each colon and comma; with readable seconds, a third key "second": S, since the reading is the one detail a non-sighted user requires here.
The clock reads {"hour": 12, "minute": 28}
